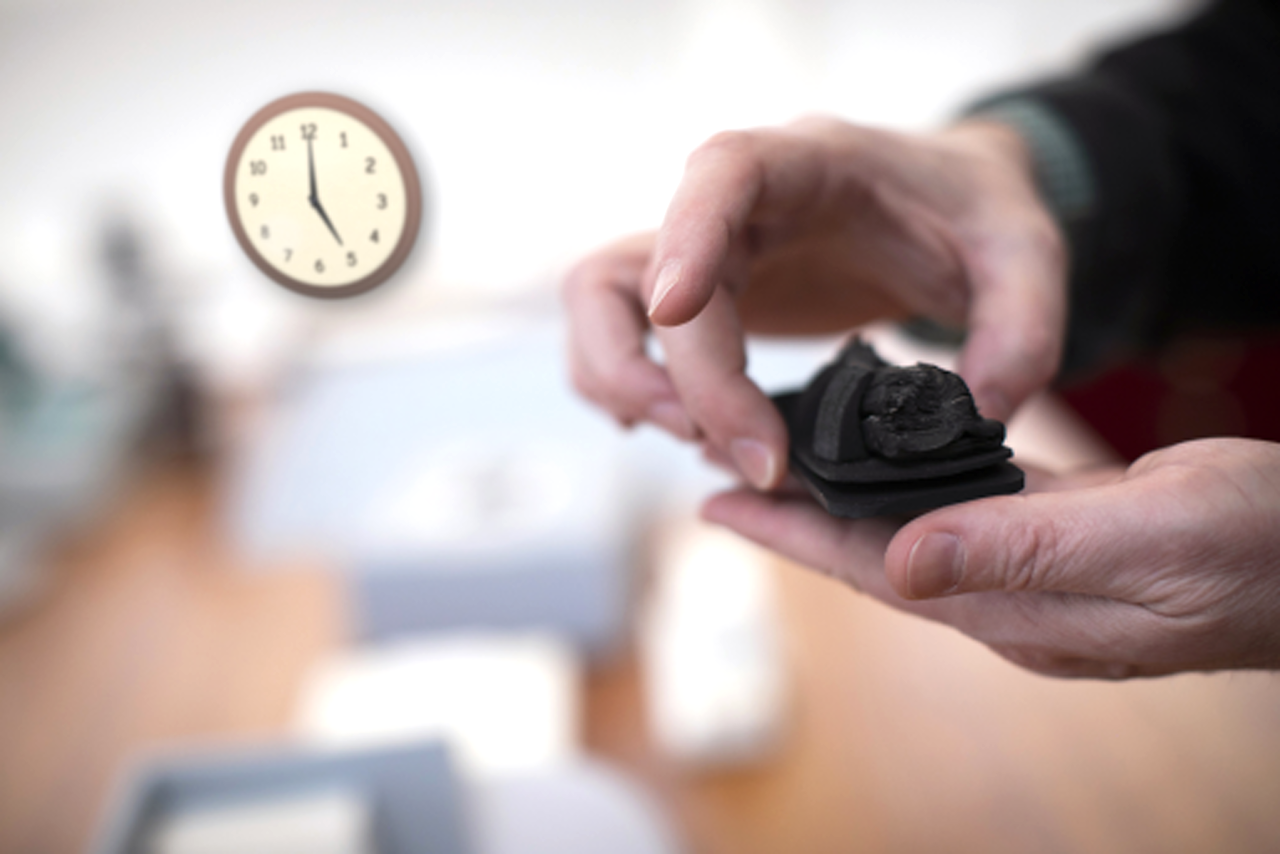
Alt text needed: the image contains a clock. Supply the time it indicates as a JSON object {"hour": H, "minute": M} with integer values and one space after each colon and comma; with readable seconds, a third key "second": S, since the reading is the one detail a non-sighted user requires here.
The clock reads {"hour": 5, "minute": 0}
